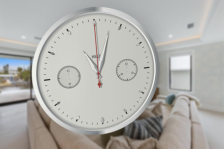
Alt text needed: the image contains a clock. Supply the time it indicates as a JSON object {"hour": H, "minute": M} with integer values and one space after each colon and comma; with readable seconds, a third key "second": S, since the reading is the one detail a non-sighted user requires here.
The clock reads {"hour": 11, "minute": 3}
